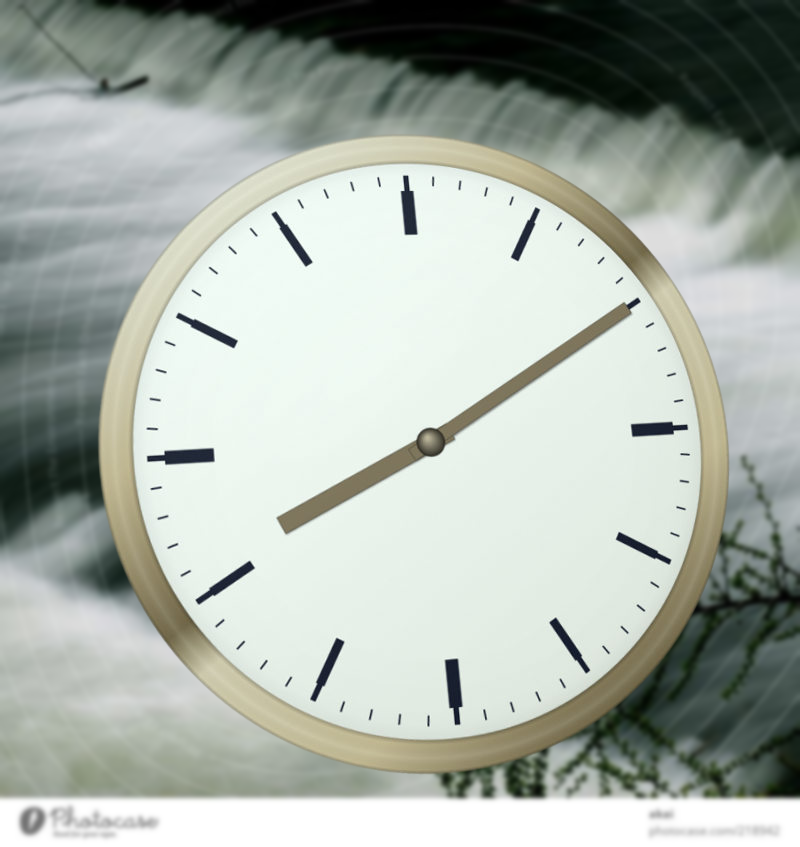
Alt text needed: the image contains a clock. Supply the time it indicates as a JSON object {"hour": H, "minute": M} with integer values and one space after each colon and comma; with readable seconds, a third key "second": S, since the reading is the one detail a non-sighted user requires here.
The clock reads {"hour": 8, "minute": 10}
